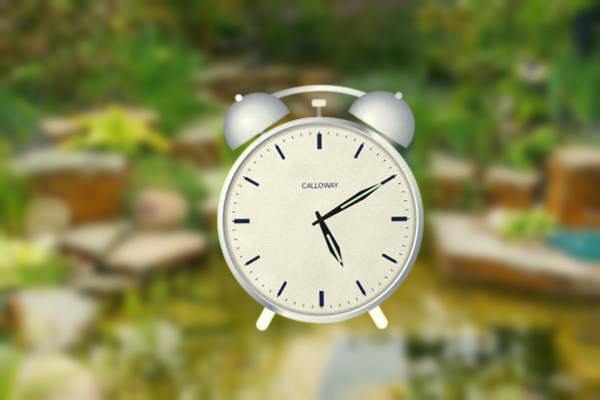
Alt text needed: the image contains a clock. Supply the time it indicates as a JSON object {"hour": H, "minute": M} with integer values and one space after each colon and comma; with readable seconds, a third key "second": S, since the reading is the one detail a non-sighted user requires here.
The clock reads {"hour": 5, "minute": 10}
